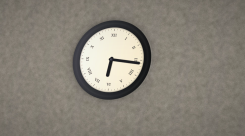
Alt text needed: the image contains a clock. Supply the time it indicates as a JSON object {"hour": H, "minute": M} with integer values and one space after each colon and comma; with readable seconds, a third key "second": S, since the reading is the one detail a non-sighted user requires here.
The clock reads {"hour": 6, "minute": 16}
